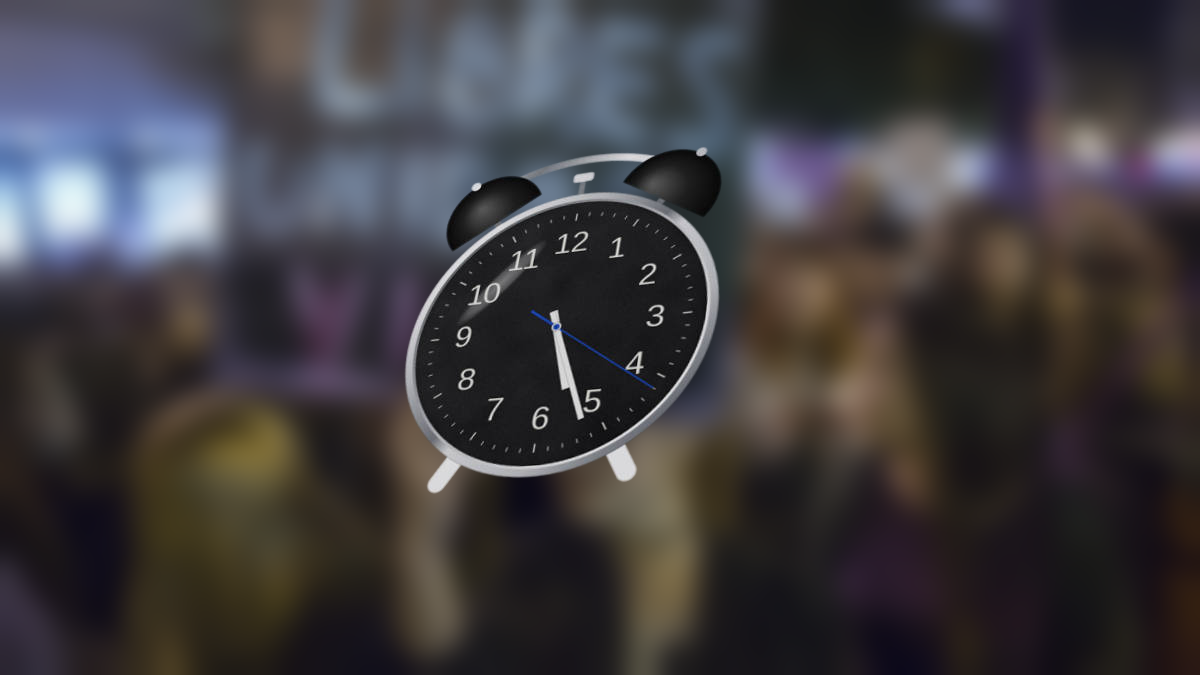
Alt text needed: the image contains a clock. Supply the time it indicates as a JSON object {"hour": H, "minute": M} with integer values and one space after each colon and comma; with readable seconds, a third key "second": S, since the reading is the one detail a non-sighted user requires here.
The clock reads {"hour": 5, "minute": 26, "second": 21}
